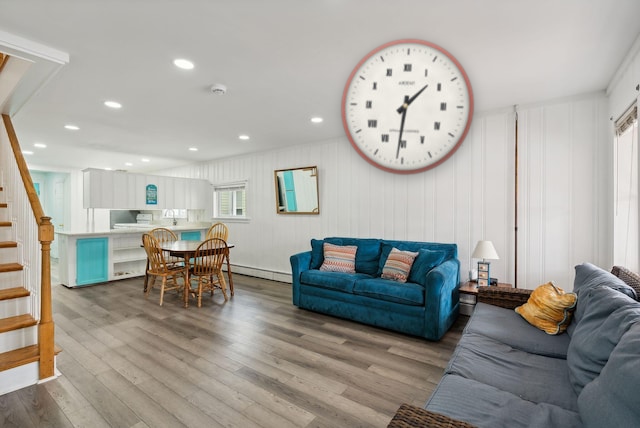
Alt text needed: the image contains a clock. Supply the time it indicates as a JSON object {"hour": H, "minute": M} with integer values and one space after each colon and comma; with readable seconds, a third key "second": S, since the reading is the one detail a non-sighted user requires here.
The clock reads {"hour": 1, "minute": 31}
